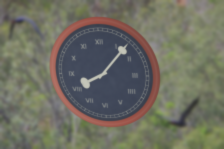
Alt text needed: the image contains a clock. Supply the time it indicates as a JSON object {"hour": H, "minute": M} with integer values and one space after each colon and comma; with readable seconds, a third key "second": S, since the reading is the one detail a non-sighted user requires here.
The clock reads {"hour": 8, "minute": 7}
